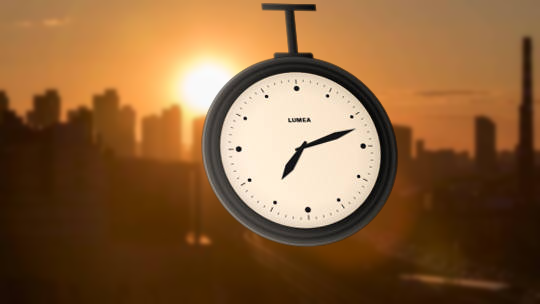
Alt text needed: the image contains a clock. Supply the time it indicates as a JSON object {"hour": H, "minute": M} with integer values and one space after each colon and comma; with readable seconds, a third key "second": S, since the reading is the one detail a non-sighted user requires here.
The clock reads {"hour": 7, "minute": 12}
